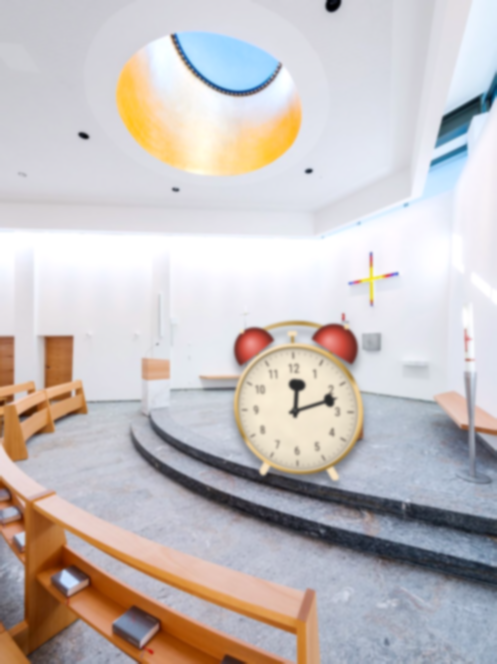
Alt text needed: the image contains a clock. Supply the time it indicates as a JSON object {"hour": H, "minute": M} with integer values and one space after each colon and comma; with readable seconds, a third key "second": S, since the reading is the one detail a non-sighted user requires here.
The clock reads {"hour": 12, "minute": 12}
